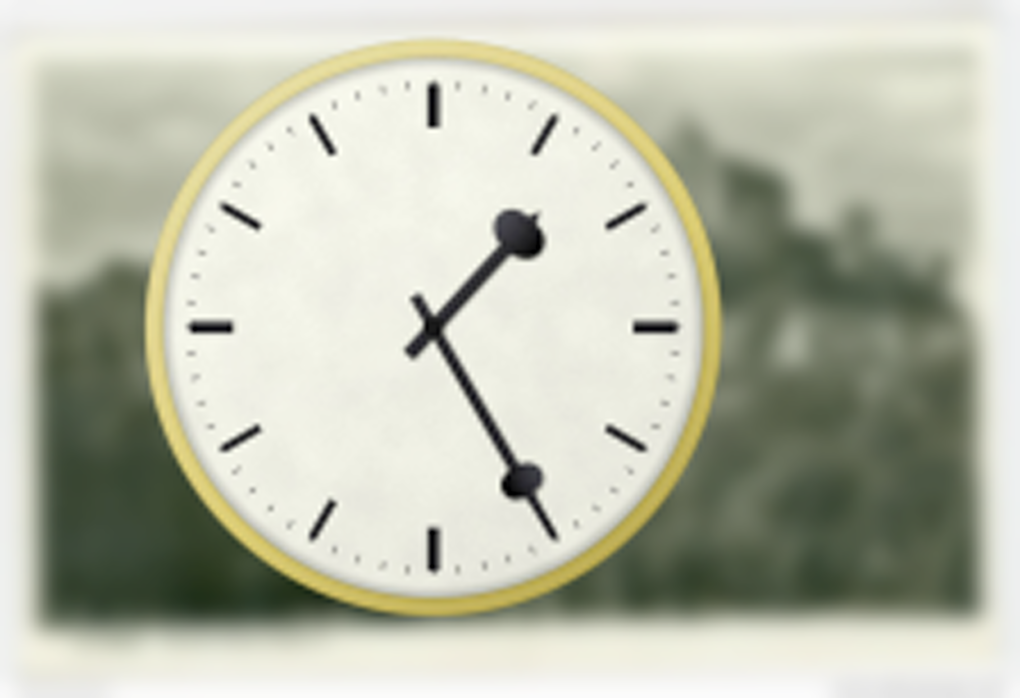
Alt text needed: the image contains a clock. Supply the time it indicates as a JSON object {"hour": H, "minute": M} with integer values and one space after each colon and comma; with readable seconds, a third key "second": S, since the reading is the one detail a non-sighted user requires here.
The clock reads {"hour": 1, "minute": 25}
